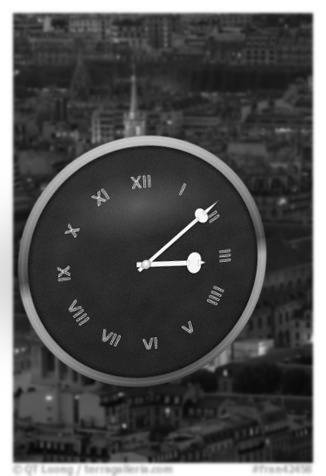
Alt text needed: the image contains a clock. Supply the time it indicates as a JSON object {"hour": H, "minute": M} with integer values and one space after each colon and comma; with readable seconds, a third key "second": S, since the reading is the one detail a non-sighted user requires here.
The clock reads {"hour": 3, "minute": 9}
